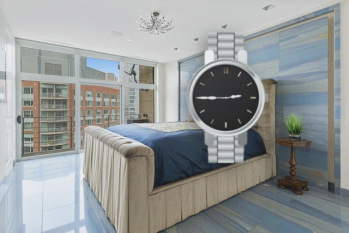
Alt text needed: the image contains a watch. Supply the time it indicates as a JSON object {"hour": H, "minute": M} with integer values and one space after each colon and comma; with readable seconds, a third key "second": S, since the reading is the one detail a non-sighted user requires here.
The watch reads {"hour": 2, "minute": 45}
